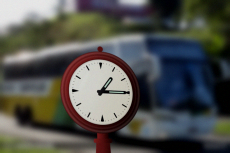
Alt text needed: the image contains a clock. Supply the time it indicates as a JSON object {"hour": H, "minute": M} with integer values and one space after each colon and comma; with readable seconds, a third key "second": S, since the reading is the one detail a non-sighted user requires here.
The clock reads {"hour": 1, "minute": 15}
